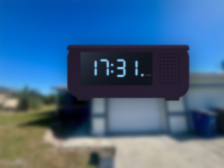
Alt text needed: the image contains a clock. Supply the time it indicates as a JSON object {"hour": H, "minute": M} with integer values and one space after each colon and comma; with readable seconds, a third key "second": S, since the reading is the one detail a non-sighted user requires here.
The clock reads {"hour": 17, "minute": 31}
